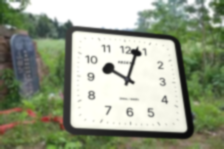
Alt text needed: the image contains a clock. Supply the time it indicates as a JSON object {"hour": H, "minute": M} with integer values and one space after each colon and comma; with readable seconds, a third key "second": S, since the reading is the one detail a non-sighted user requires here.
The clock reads {"hour": 10, "minute": 3}
